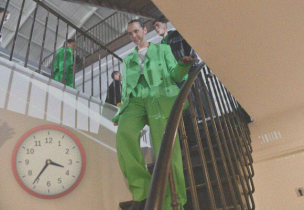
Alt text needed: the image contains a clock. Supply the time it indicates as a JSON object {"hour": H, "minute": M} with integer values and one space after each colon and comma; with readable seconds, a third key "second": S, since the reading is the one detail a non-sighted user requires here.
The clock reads {"hour": 3, "minute": 36}
